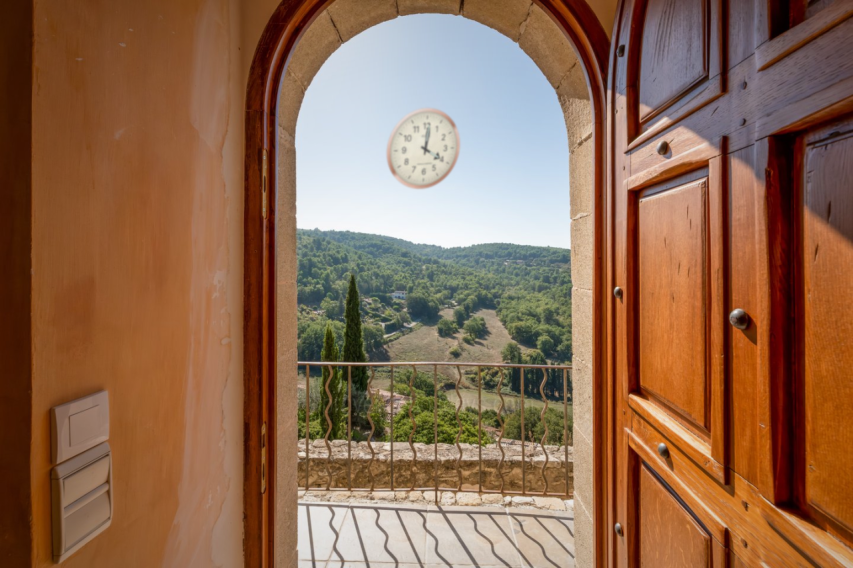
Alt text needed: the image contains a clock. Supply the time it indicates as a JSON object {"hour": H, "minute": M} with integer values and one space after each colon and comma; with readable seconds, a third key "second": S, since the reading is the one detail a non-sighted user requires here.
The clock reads {"hour": 4, "minute": 1}
